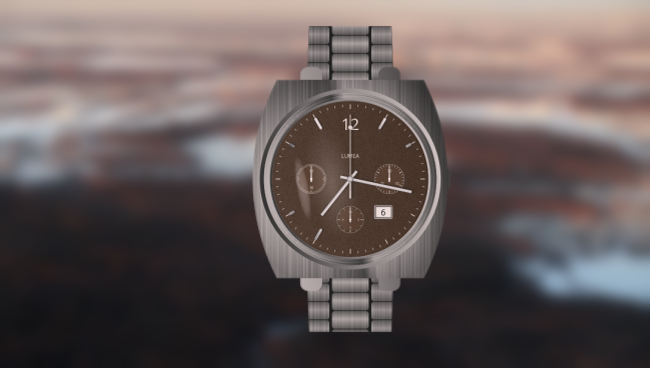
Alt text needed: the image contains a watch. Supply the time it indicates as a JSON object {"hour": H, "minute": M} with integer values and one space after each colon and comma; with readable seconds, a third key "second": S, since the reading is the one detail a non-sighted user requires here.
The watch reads {"hour": 7, "minute": 17}
